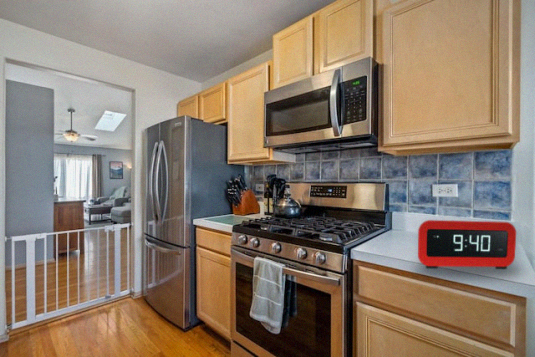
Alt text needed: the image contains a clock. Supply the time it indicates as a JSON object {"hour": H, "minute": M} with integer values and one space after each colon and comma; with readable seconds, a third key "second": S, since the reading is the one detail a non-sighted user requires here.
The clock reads {"hour": 9, "minute": 40}
